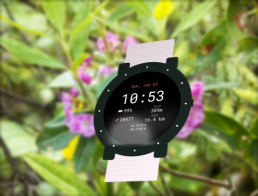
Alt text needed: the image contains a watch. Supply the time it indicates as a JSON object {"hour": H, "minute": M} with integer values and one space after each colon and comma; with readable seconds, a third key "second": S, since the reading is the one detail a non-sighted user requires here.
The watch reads {"hour": 10, "minute": 53}
